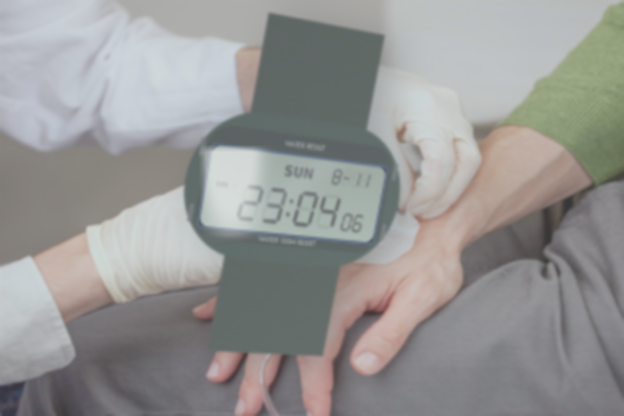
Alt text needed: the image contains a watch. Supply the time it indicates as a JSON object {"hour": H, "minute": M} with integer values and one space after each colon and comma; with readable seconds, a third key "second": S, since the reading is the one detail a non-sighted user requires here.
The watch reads {"hour": 23, "minute": 4, "second": 6}
